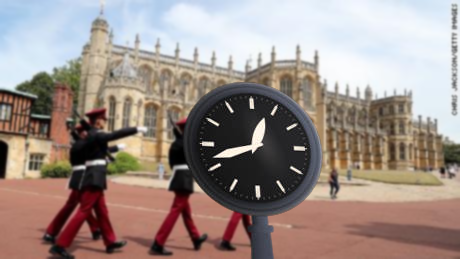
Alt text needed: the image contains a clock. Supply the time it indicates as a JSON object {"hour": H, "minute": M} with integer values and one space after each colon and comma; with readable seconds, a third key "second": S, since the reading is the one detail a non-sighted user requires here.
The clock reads {"hour": 12, "minute": 42}
